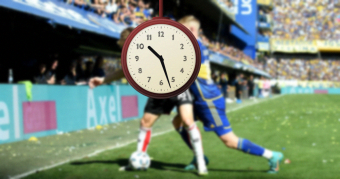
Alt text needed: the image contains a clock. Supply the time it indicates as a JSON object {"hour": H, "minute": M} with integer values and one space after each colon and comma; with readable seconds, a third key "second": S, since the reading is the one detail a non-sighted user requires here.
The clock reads {"hour": 10, "minute": 27}
